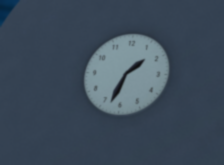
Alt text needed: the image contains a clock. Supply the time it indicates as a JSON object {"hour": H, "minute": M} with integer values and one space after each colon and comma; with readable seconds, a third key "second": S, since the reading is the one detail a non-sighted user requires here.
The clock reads {"hour": 1, "minute": 33}
